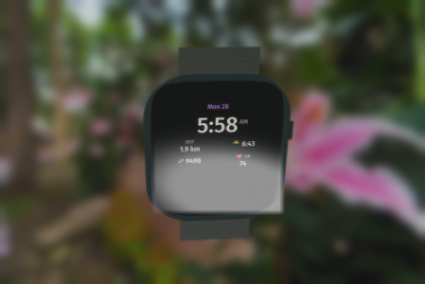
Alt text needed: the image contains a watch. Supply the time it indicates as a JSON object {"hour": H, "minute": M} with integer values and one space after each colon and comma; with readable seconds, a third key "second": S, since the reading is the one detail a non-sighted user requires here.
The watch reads {"hour": 5, "minute": 58}
